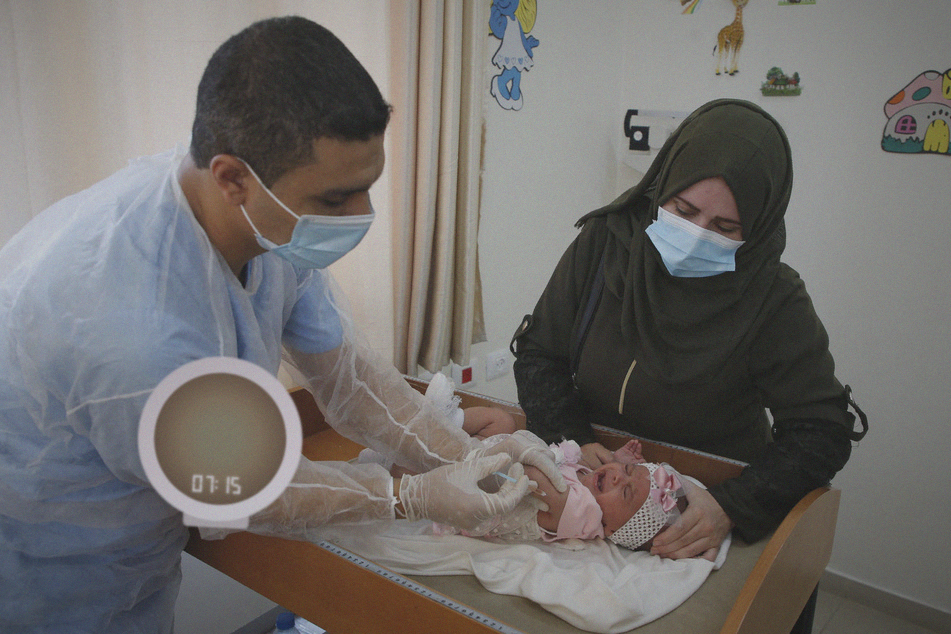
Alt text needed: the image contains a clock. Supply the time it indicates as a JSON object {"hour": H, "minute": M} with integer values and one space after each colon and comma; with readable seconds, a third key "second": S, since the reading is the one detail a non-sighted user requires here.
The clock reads {"hour": 7, "minute": 15}
